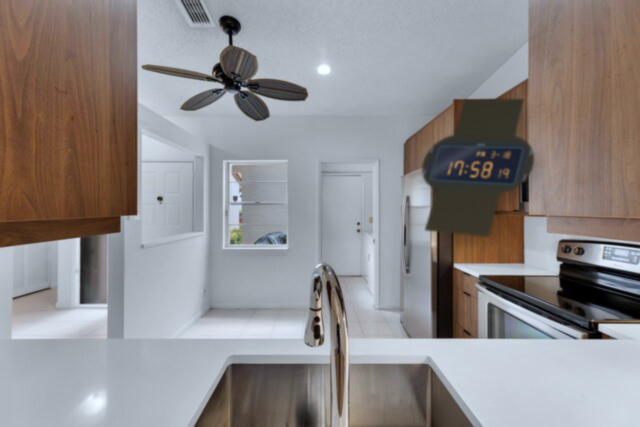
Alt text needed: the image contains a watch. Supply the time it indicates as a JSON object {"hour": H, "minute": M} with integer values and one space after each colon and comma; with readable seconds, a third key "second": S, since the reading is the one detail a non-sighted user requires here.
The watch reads {"hour": 17, "minute": 58}
